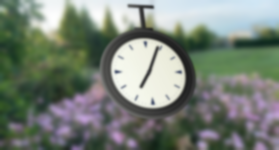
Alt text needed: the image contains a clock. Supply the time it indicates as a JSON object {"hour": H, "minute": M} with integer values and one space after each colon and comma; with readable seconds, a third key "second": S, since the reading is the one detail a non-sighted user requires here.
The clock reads {"hour": 7, "minute": 4}
